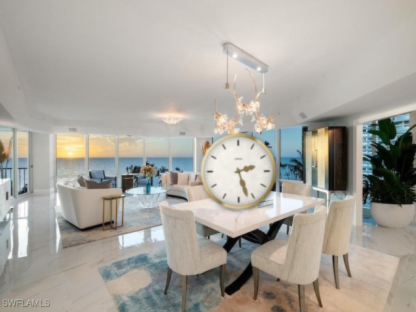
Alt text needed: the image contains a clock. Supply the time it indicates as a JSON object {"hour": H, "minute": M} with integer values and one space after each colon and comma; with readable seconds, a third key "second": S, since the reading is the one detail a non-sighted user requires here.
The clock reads {"hour": 2, "minute": 27}
